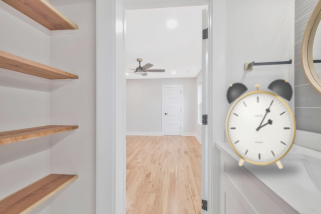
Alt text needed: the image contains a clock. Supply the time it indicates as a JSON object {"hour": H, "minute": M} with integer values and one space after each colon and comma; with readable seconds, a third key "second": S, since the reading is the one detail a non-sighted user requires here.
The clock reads {"hour": 2, "minute": 5}
